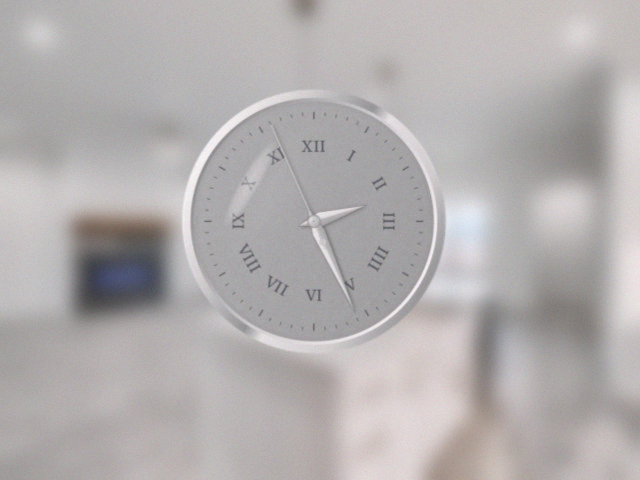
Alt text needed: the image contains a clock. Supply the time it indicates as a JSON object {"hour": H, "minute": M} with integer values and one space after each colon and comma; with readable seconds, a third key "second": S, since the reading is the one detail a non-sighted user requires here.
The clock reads {"hour": 2, "minute": 25, "second": 56}
